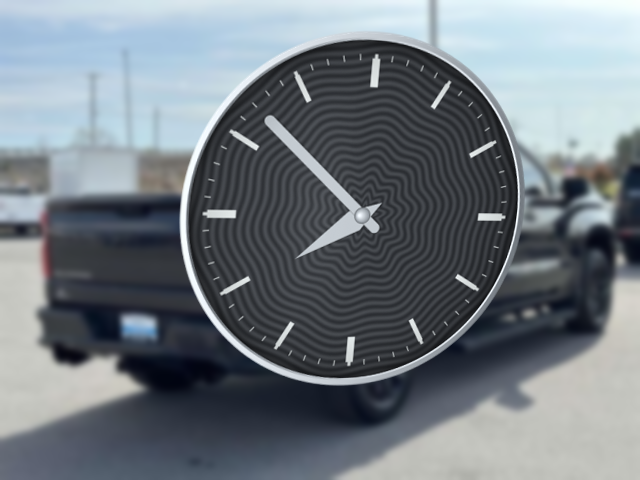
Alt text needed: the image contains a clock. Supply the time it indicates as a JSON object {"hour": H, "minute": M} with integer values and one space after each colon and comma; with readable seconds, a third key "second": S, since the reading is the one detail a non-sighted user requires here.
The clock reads {"hour": 7, "minute": 52}
